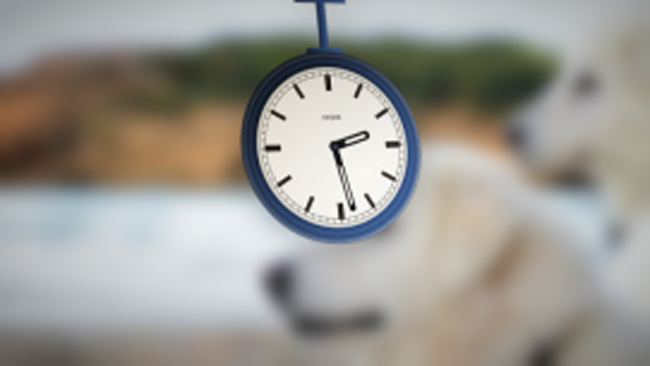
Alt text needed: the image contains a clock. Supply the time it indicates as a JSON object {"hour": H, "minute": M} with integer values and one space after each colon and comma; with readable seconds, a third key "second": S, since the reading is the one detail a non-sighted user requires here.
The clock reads {"hour": 2, "minute": 28}
